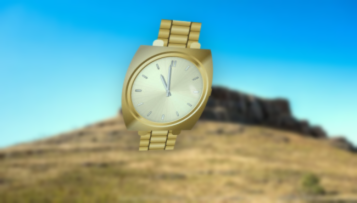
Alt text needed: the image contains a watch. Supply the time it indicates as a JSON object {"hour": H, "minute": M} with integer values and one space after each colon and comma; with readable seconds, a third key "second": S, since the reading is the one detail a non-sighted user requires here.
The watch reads {"hour": 10, "minute": 59}
